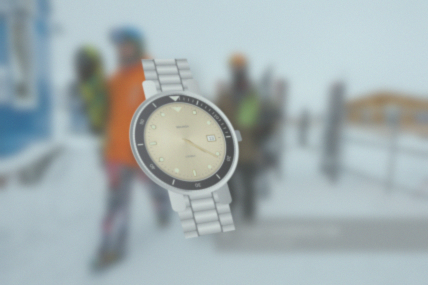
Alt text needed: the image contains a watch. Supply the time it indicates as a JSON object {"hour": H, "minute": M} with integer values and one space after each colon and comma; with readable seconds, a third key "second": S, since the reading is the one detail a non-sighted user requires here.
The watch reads {"hour": 4, "minute": 21}
